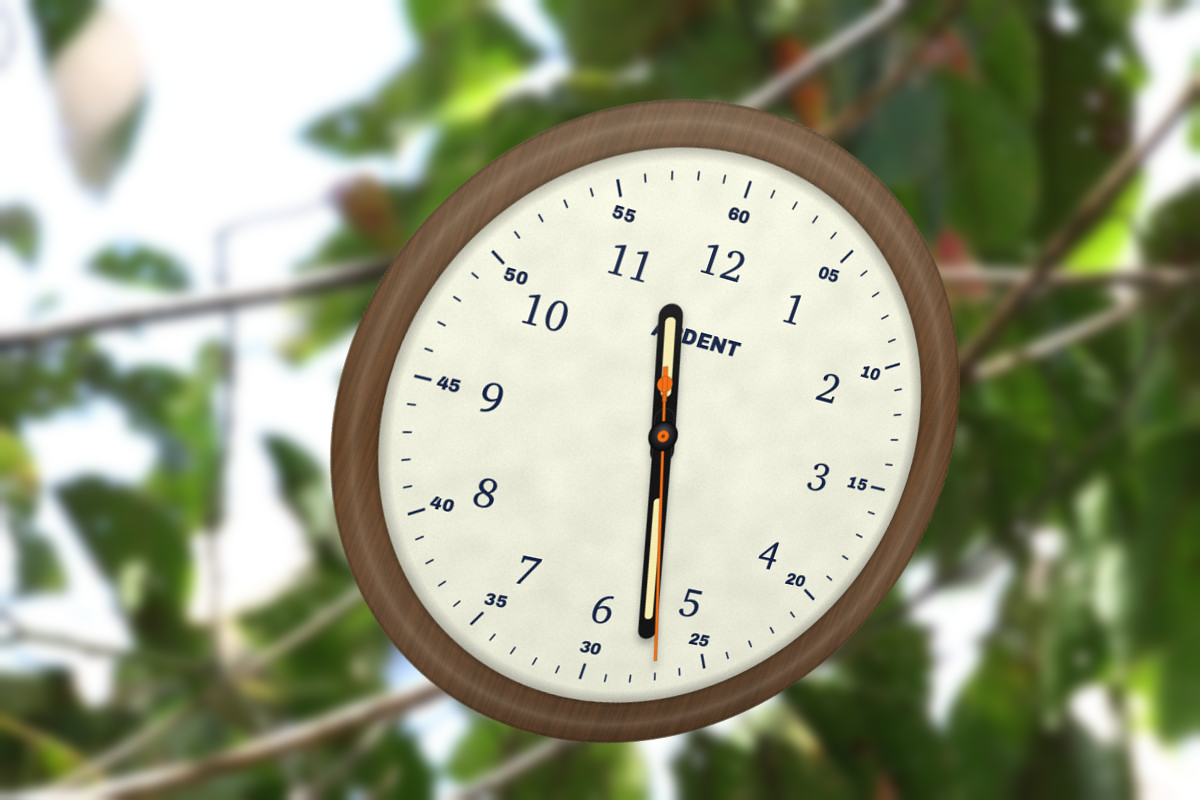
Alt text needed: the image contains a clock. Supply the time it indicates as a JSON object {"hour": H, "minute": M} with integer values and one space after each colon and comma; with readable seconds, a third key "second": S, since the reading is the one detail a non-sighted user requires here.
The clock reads {"hour": 11, "minute": 27, "second": 27}
